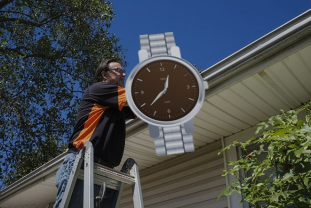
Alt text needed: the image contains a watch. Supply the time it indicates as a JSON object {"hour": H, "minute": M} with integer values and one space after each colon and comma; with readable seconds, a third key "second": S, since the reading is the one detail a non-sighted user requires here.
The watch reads {"hour": 12, "minute": 38}
